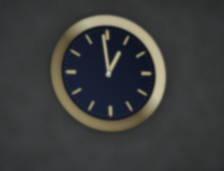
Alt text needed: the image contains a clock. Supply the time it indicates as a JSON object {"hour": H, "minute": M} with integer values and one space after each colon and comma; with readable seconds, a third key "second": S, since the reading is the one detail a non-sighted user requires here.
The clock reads {"hour": 12, "minute": 59}
